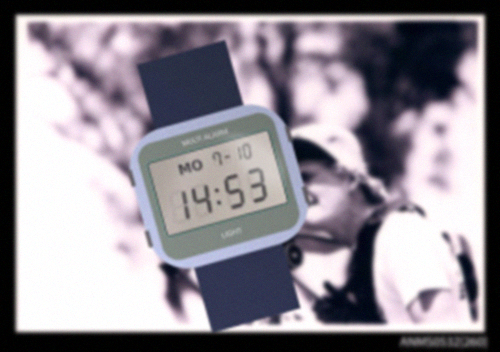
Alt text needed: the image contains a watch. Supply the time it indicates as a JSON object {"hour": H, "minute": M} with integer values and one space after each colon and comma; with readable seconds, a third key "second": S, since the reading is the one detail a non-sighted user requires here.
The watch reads {"hour": 14, "minute": 53}
